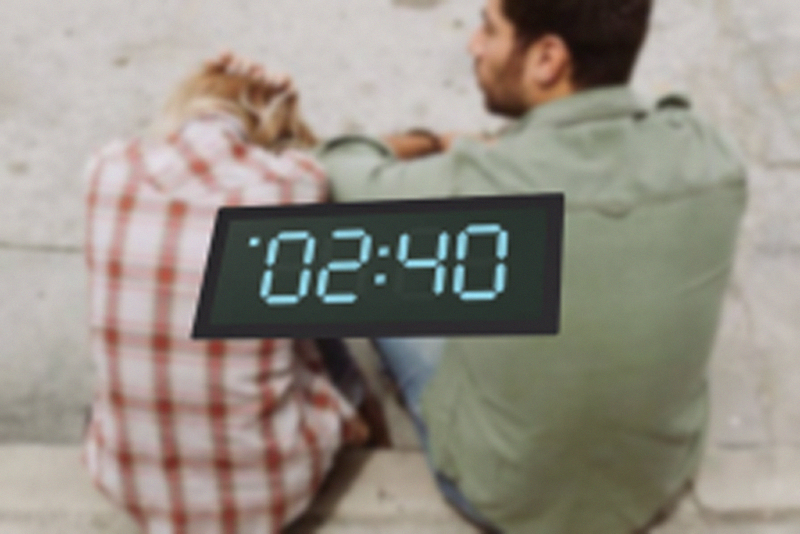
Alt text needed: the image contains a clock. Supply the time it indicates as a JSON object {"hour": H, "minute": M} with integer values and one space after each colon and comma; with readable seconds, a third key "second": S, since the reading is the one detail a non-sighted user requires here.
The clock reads {"hour": 2, "minute": 40}
